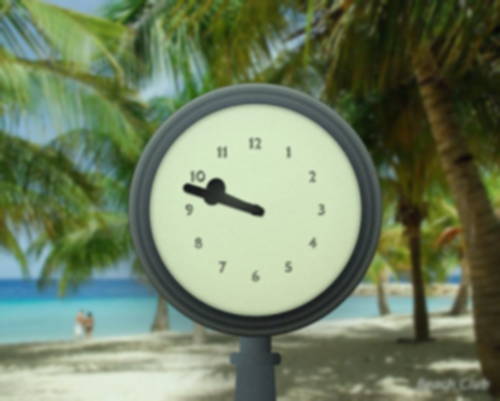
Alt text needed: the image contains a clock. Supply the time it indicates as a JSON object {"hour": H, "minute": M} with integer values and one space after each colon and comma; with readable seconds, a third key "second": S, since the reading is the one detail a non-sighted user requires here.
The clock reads {"hour": 9, "minute": 48}
